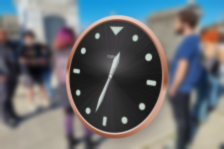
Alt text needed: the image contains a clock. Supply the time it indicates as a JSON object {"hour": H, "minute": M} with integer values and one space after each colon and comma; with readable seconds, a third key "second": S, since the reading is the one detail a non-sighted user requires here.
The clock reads {"hour": 12, "minute": 33}
